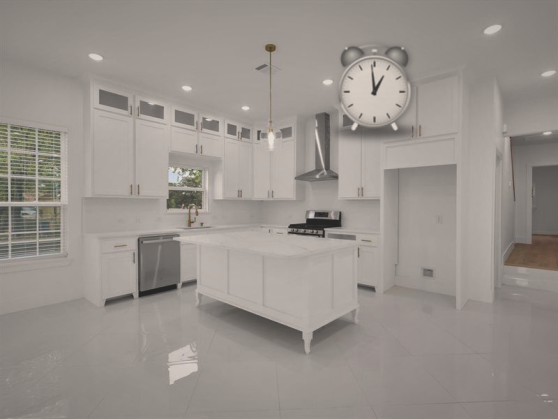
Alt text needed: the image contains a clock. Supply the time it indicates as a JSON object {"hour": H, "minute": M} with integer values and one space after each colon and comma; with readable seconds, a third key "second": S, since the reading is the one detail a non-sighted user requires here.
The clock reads {"hour": 12, "minute": 59}
